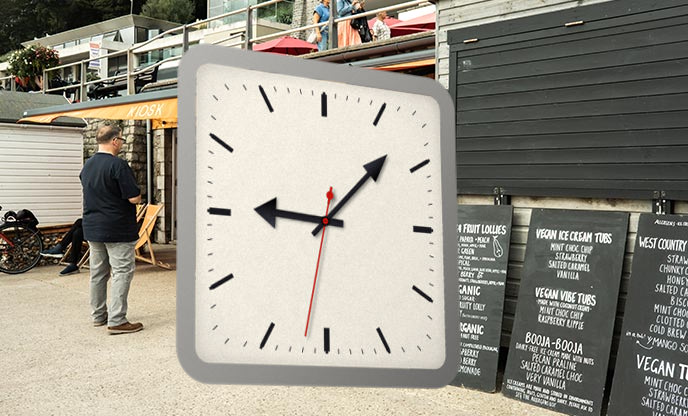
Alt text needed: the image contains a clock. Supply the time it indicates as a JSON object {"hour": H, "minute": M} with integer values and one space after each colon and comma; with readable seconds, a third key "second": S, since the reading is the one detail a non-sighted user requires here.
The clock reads {"hour": 9, "minute": 7, "second": 32}
